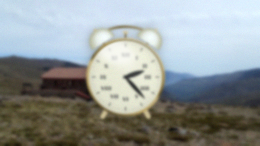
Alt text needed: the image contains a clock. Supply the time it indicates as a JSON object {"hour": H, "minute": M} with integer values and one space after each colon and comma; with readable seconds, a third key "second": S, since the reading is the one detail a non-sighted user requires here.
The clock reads {"hour": 2, "minute": 23}
